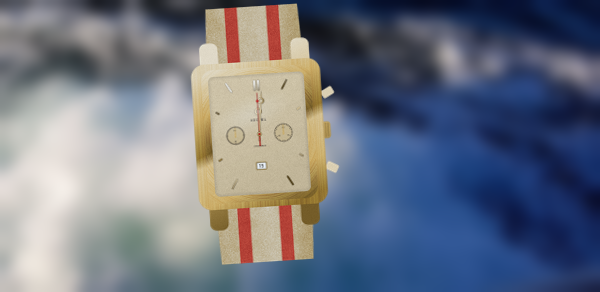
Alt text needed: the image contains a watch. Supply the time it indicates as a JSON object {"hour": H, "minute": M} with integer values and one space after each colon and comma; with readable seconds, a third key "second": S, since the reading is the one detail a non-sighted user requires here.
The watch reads {"hour": 12, "minute": 1}
